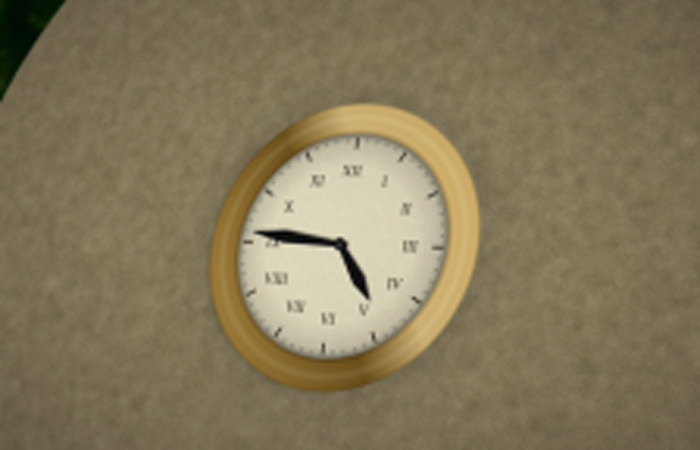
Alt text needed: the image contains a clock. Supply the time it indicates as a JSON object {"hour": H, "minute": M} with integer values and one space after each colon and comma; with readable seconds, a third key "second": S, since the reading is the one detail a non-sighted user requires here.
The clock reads {"hour": 4, "minute": 46}
